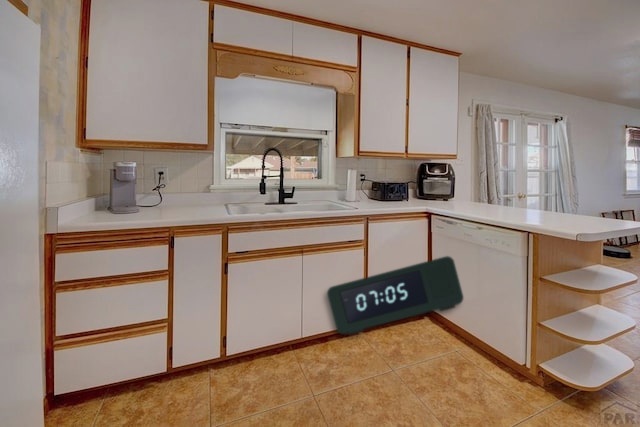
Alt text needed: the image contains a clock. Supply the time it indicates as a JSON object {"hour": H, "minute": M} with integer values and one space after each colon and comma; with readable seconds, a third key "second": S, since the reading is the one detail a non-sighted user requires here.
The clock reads {"hour": 7, "minute": 5}
